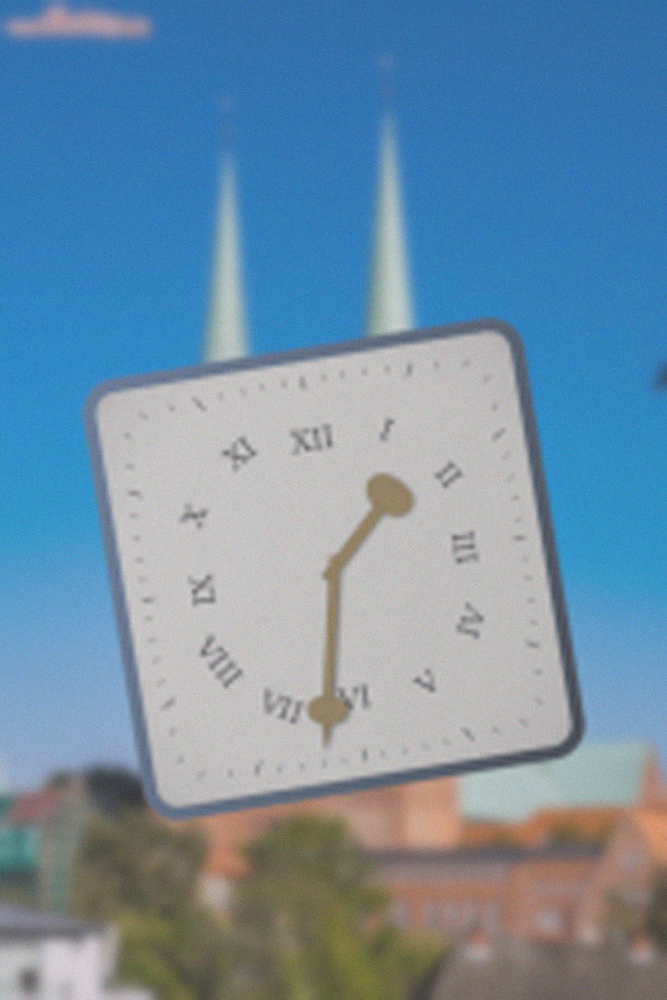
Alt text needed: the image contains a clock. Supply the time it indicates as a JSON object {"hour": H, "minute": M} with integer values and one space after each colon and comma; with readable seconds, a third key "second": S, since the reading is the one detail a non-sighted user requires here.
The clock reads {"hour": 1, "minute": 32}
